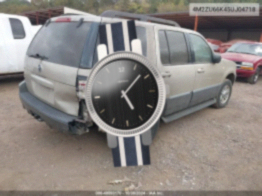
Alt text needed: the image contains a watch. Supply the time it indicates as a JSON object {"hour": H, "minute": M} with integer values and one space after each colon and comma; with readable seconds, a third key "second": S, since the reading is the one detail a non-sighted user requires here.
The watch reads {"hour": 5, "minute": 8}
